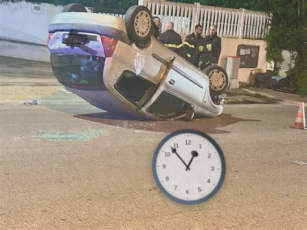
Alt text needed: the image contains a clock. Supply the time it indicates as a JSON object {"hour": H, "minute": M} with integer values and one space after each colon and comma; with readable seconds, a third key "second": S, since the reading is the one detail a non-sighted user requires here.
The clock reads {"hour": 12, "minute": 53}
